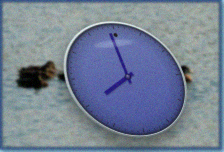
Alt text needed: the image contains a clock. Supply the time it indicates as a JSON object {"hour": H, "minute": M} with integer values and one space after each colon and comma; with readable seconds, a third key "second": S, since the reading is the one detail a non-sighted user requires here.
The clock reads {"hour": 7, "minute": 59}
